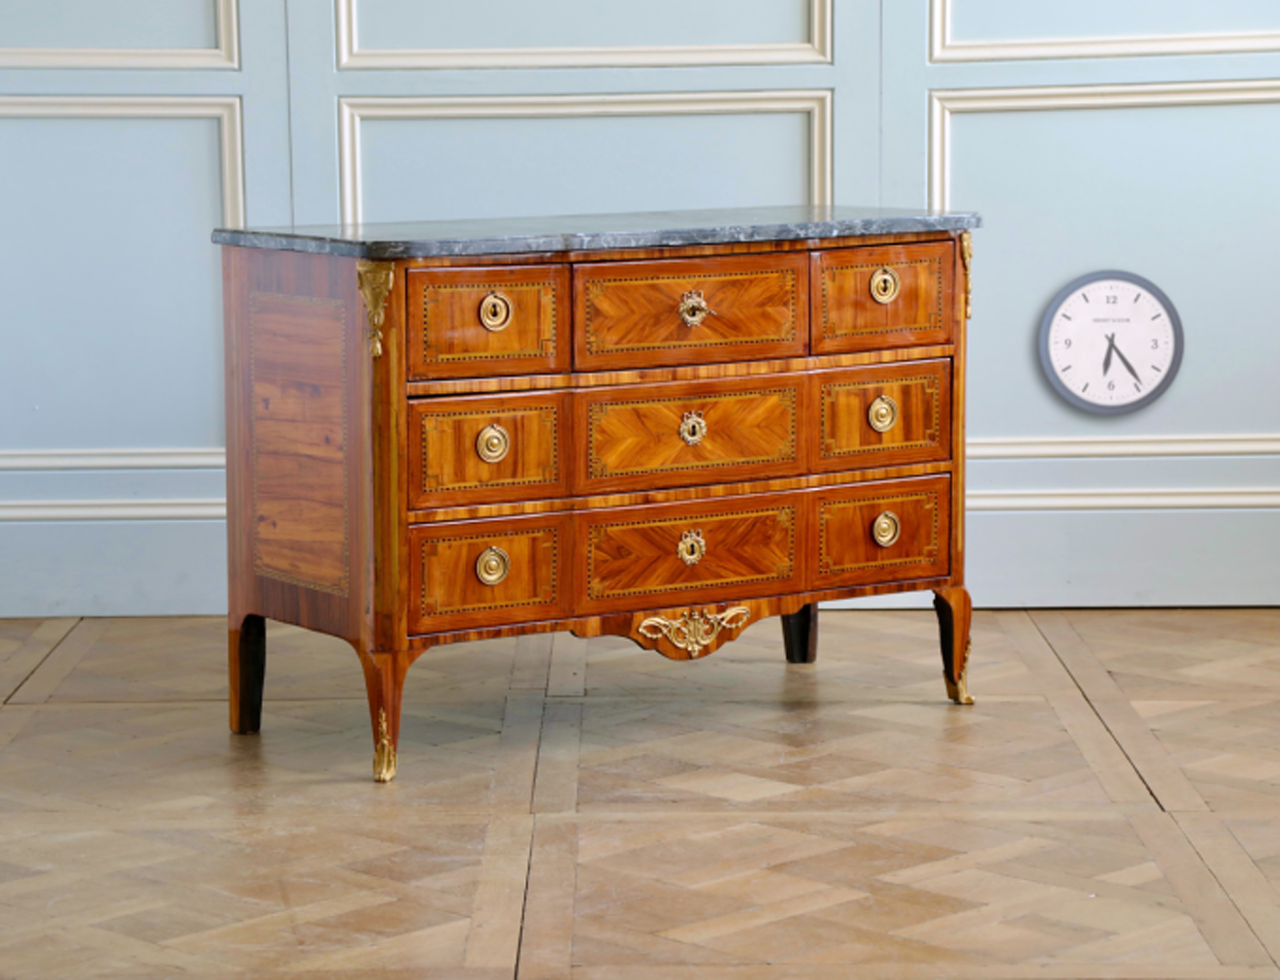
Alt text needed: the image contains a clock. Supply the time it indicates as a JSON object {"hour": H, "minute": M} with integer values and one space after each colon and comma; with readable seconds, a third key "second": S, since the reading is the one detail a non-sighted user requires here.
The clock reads {"hour": 6, "minute": 24}
